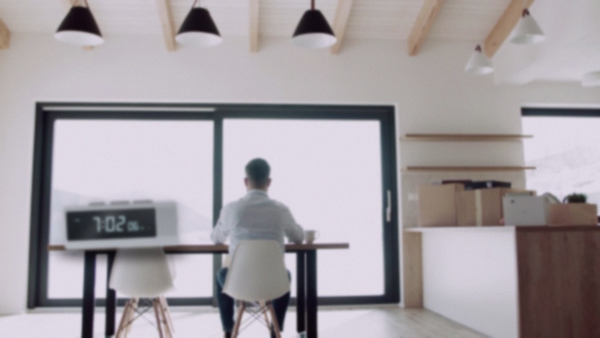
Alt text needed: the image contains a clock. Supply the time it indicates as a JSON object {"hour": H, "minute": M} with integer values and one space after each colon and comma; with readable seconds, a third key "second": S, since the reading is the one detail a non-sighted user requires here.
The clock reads {"hour": 7, "minute": 2}
